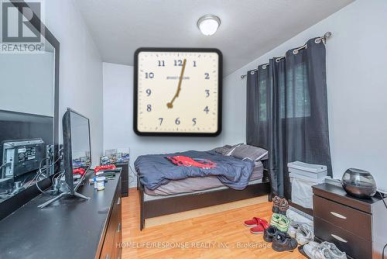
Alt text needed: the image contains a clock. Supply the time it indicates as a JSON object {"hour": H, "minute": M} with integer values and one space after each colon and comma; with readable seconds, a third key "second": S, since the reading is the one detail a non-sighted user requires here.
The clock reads {"hour": 7, "minute": 2}
